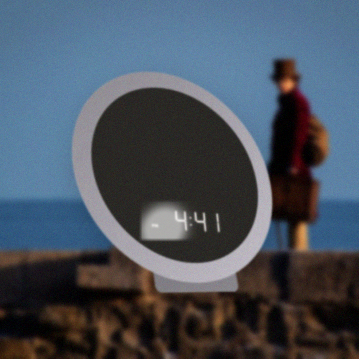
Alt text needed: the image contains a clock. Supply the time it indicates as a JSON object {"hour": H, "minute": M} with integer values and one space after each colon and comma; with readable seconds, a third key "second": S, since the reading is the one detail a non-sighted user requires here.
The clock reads {"hour": 4, "minute": 41}
